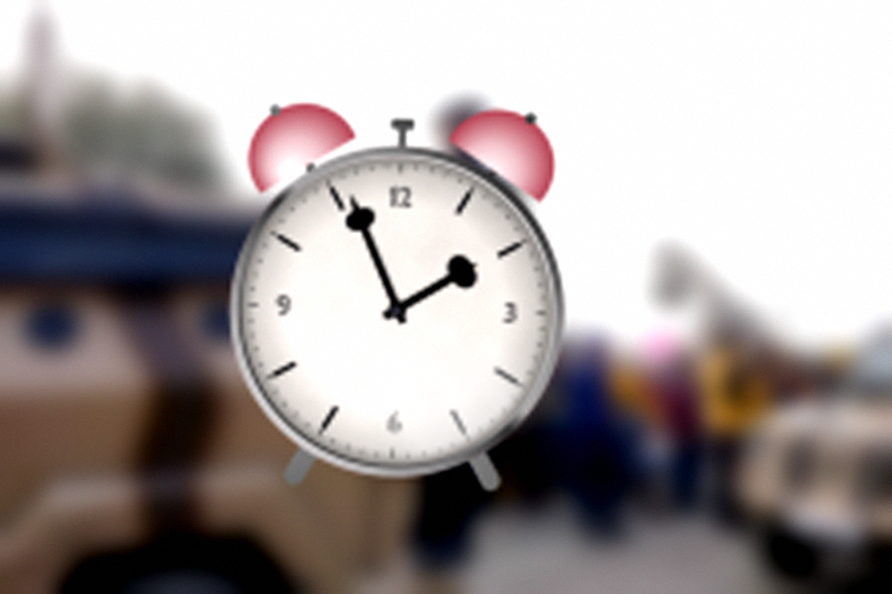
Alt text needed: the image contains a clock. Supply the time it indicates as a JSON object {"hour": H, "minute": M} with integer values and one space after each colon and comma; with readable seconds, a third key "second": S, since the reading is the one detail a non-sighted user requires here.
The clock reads {"hour": 1, "minute": 56}
